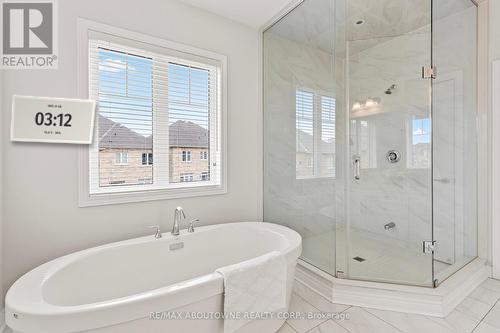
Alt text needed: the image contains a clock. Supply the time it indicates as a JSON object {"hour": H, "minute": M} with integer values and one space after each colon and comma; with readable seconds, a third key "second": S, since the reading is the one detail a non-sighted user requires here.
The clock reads {"hour": 3, "minute": 12}
